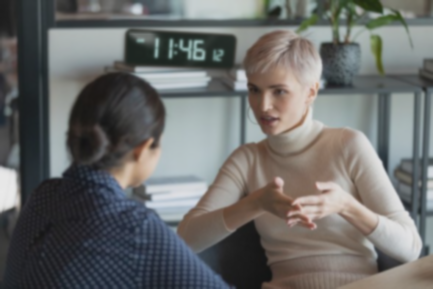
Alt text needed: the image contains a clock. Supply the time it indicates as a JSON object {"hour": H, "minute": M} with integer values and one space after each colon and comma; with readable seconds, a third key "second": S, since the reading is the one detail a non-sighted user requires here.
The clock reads {"hour": 11, "minute": 46}
